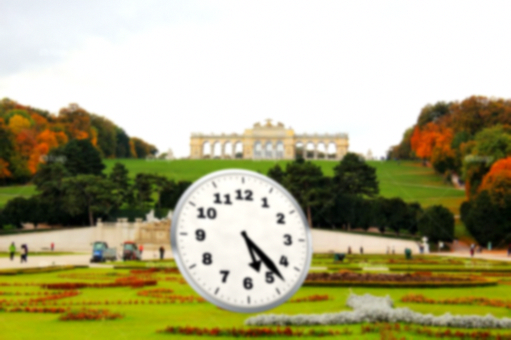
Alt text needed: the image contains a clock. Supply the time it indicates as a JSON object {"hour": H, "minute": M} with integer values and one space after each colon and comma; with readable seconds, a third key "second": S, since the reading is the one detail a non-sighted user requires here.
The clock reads {"hour": 5, "minute": 23}
